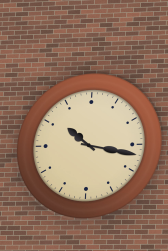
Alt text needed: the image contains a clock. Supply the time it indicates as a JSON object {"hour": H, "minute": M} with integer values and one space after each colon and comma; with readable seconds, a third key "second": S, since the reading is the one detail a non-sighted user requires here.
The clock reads {"hour": 10, "minute": 17}
